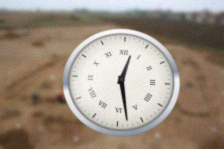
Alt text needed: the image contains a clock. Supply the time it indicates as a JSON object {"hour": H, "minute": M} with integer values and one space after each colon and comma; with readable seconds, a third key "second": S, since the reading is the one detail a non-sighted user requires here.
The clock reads {"hour": 12, "minute": 28}
